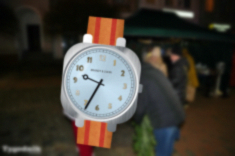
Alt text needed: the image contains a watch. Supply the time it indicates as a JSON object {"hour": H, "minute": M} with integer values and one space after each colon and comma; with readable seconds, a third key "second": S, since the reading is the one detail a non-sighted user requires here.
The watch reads {"hour": 9, "minute": 34}
